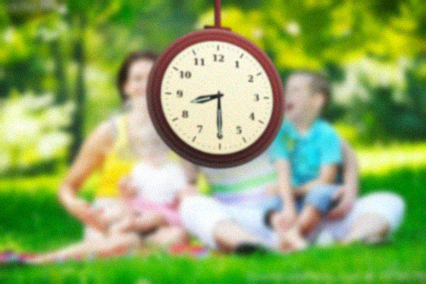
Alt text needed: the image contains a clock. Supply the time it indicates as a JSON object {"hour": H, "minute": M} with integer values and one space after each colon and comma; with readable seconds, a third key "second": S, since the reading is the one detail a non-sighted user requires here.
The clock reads {"hour": 8, "minute": 30}
